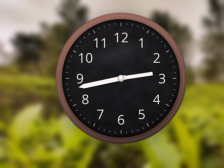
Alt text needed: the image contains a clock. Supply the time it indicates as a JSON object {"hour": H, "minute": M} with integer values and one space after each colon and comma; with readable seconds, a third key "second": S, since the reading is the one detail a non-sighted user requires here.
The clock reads {"hour": 2, "minute": 43}
